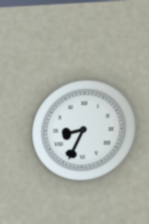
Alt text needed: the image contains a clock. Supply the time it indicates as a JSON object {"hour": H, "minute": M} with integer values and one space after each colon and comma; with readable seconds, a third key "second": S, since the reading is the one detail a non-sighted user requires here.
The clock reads {"hour": 8, "minute": 34}
